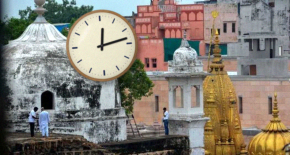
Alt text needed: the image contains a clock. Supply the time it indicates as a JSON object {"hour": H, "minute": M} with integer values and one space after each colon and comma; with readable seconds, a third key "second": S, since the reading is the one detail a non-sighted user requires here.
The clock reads {"hour": 12, "minute": 13}
